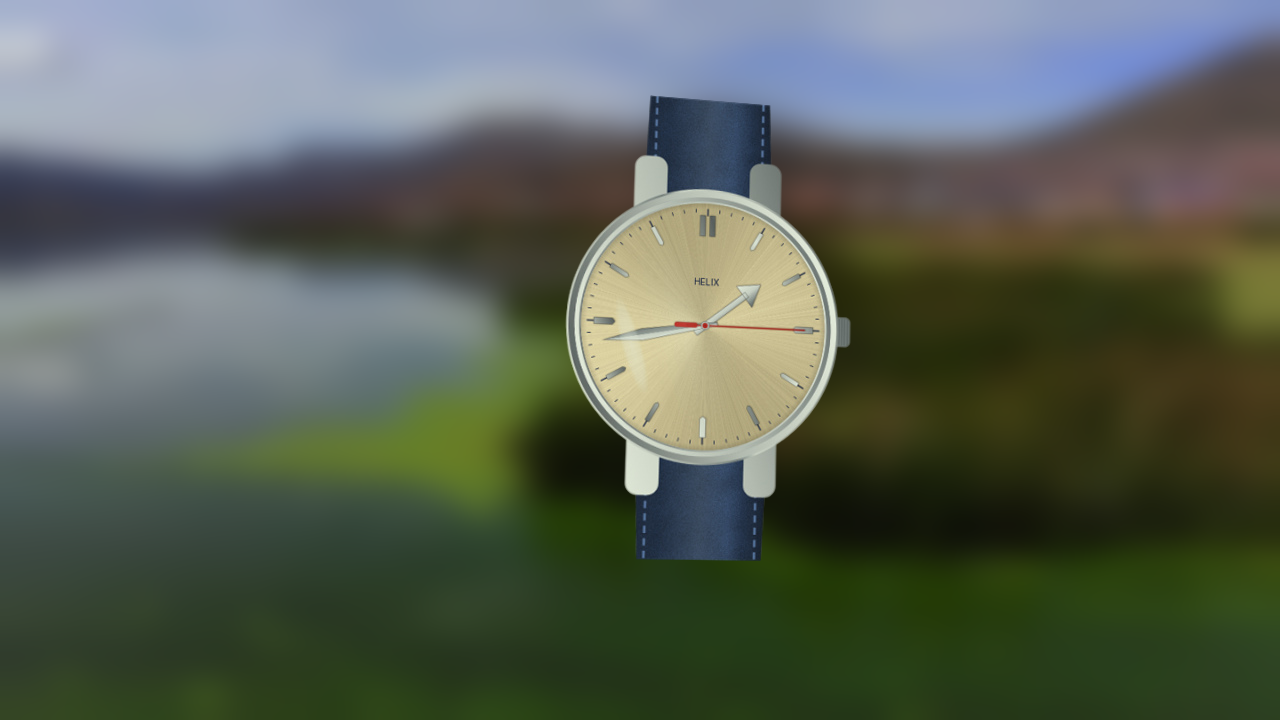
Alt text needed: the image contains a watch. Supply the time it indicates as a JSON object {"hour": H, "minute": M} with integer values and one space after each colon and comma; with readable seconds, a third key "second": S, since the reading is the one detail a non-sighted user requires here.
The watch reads {"hour": 1, "minute": 43, "second": 15}
